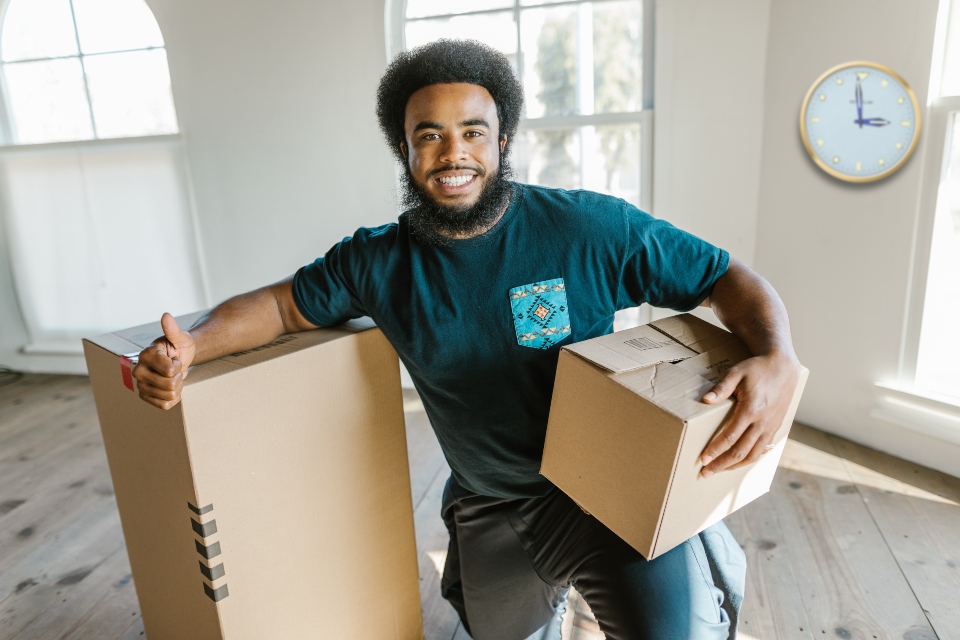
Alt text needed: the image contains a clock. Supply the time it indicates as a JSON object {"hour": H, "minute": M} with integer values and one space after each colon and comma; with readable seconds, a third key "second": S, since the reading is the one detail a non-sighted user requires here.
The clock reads {"hour": 2, "minute": 59}
